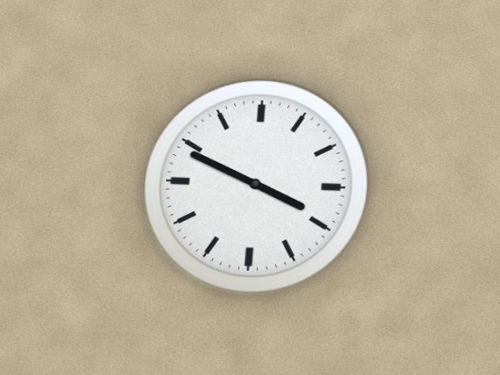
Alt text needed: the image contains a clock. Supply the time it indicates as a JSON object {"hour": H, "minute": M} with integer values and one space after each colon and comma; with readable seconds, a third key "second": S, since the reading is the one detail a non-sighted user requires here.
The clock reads {"hour": 3, "minute": 49}
